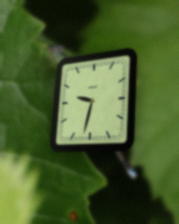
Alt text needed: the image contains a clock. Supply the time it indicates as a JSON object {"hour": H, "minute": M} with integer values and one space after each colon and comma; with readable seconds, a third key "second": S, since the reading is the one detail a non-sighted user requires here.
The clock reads {"hour": 9, "minute": 32}
